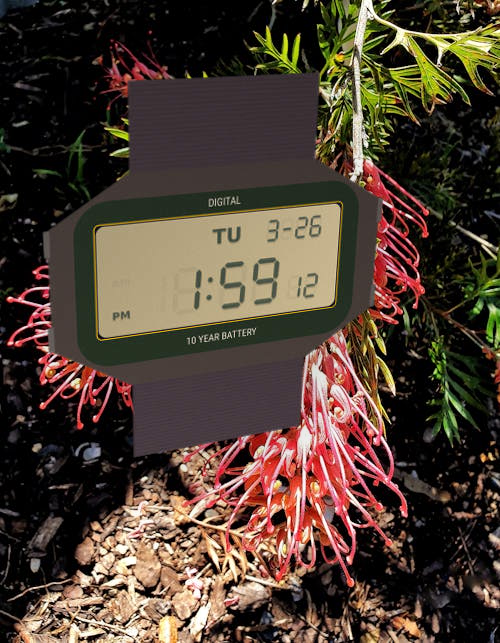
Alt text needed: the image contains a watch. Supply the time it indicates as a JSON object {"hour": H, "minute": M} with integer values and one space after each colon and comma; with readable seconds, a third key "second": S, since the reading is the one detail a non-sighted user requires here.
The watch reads {"hour": 1, "minute": 59, "second": 12}
